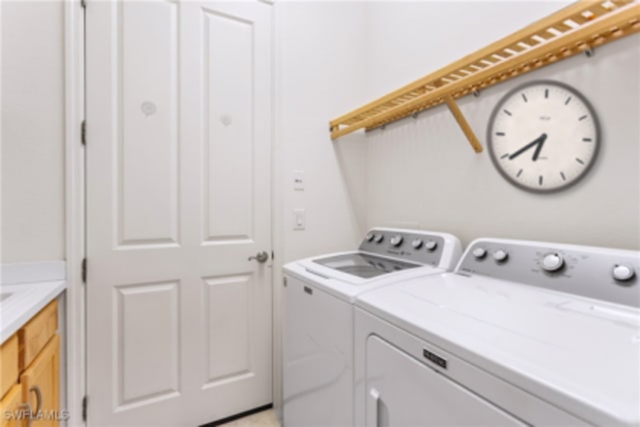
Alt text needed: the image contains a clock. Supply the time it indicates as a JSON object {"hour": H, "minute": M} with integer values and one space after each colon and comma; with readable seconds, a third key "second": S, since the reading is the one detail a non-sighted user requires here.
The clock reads {"hour": 6, "minute": 39}
